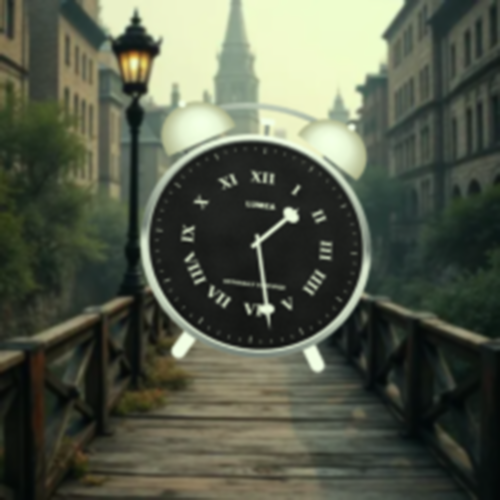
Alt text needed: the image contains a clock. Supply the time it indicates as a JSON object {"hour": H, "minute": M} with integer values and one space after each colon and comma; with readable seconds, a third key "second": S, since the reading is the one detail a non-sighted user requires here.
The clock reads {"hour": 1, "minute": 28}
